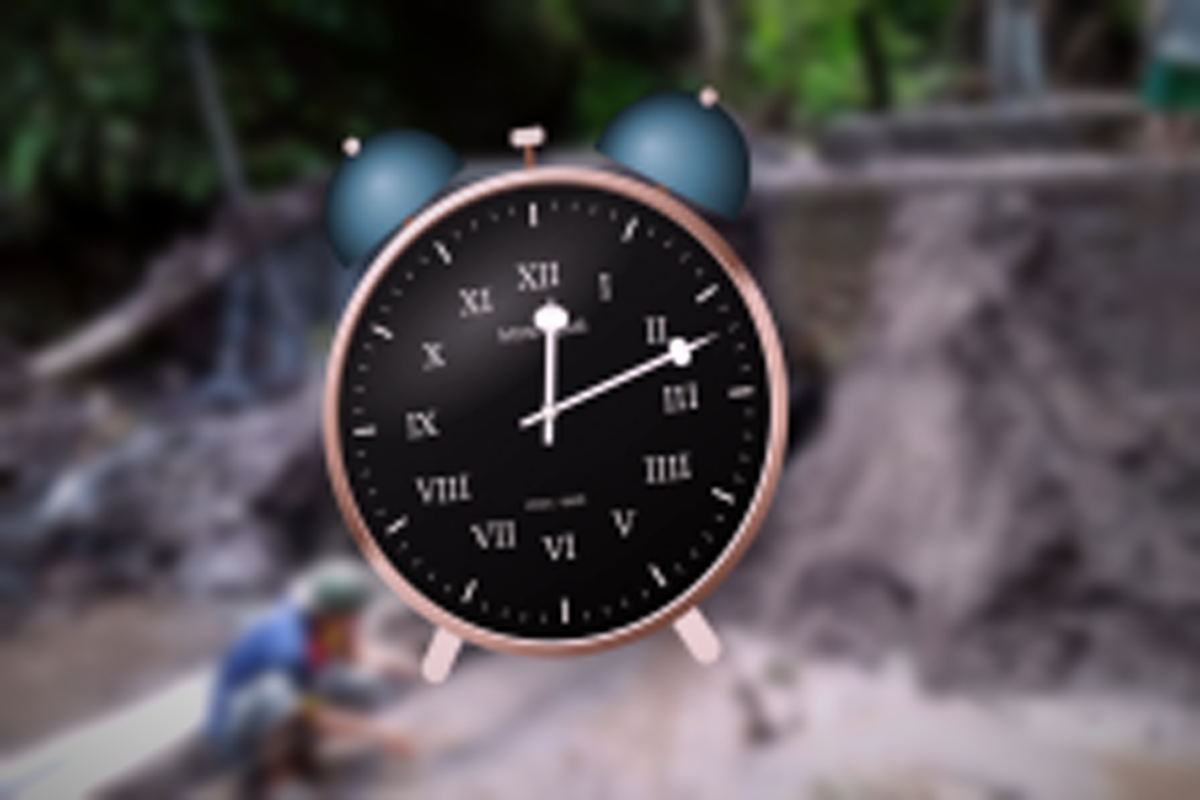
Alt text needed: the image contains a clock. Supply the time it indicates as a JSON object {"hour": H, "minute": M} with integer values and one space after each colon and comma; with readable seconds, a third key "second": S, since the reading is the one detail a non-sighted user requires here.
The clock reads {"hour": 12, "minute": 12}
